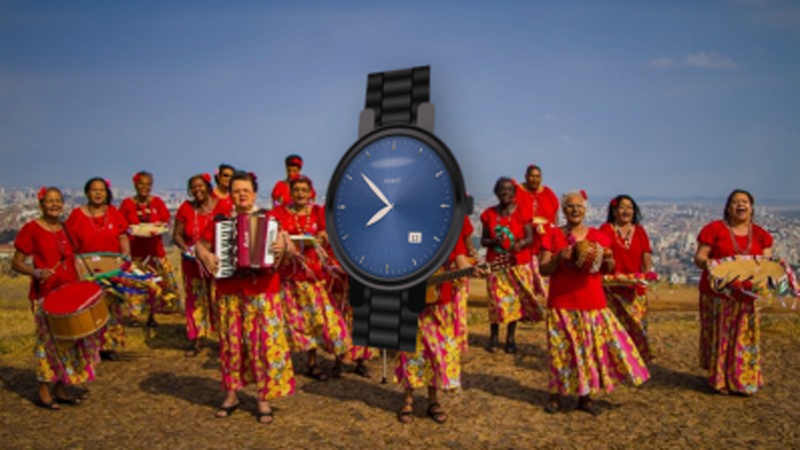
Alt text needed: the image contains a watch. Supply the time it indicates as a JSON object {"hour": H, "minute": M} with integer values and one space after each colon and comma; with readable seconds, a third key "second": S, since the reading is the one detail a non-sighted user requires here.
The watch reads {"hour": 7, "minute": 52}
